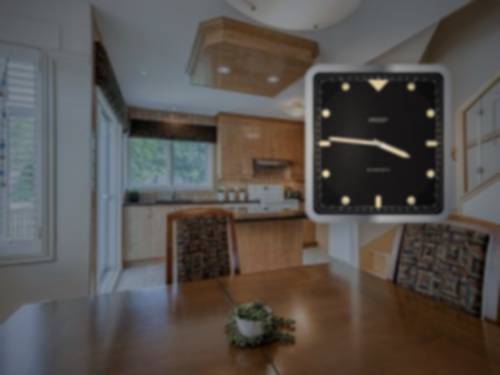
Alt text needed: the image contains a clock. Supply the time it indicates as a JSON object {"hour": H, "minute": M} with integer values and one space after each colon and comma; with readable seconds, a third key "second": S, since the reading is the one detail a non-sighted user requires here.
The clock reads {"hour": 3, "minute": 46}
